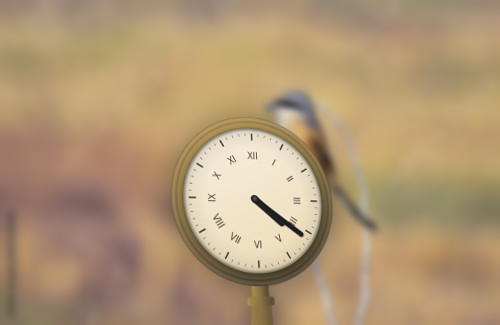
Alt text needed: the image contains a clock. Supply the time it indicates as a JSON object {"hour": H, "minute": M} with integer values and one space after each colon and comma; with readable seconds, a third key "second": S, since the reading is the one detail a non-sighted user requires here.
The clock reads {"hour": 4, "minute": 21}
